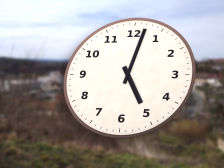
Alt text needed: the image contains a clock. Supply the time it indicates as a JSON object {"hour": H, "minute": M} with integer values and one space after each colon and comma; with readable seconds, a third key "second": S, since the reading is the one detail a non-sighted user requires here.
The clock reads {"hour": 5, "minute": 2}
